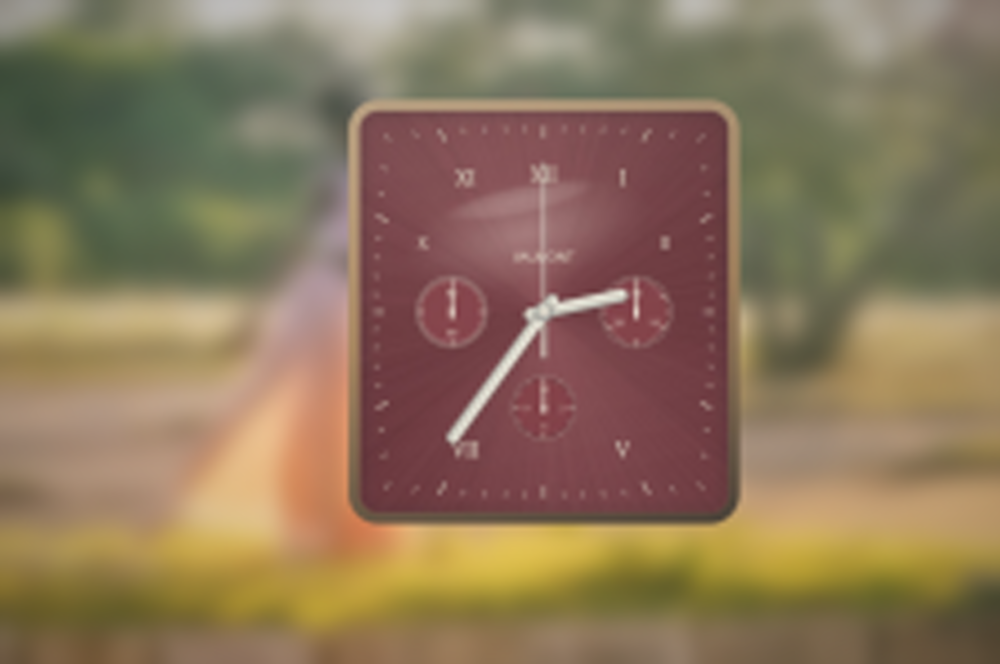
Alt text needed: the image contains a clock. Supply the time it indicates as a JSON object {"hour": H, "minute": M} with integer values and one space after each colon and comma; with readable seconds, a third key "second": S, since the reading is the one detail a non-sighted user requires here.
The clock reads {"hour": 2, "minute": 36}
